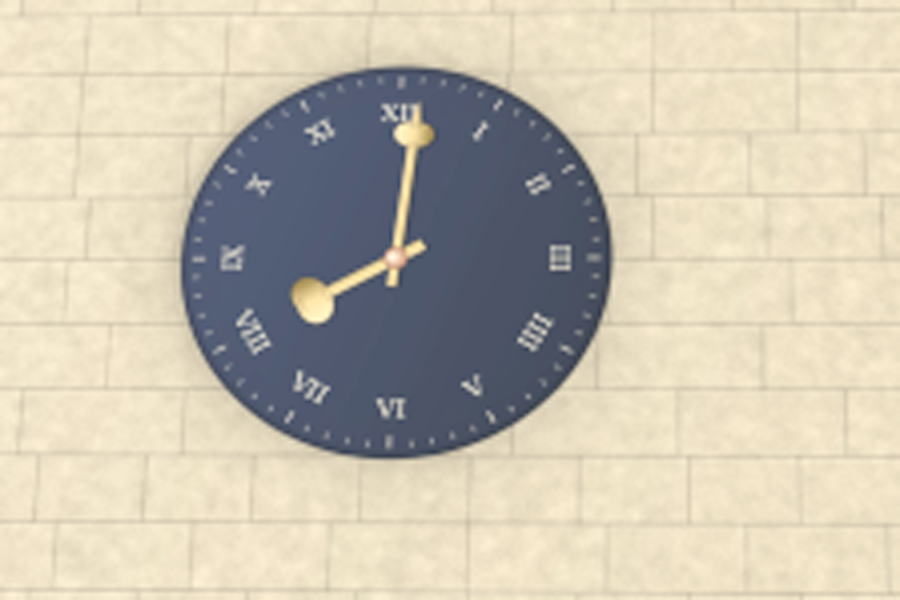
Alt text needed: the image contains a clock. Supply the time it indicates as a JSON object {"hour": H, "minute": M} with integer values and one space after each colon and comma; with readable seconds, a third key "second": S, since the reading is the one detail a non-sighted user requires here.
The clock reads {"hour": 8, "minute": 1}
